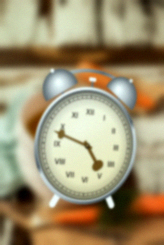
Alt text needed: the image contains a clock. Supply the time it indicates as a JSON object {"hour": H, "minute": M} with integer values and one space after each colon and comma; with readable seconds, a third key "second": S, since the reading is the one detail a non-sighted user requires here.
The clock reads {"hour": 4, "minute": 48}
